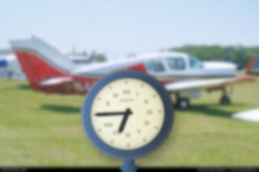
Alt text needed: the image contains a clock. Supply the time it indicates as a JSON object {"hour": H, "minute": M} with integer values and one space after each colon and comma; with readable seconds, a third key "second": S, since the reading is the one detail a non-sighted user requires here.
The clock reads {"hour": 6, "minute": 45}
